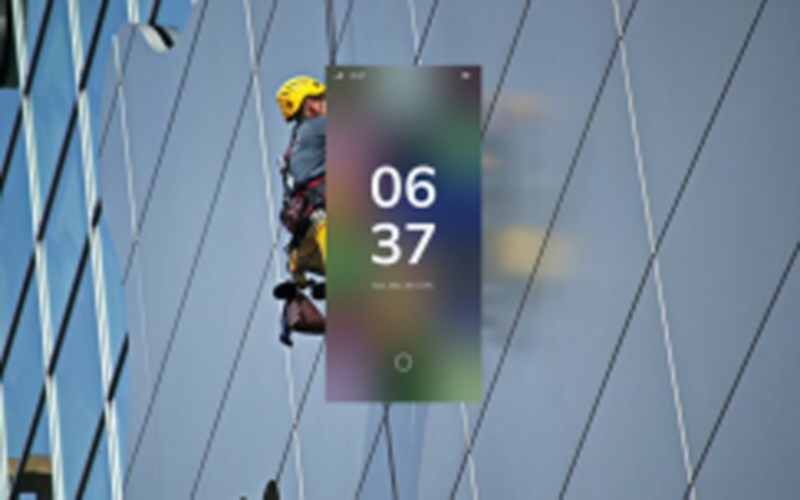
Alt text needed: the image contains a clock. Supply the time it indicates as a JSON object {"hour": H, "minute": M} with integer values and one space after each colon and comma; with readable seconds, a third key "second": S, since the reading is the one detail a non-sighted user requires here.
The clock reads {"hour": 6, "minute": 37}
